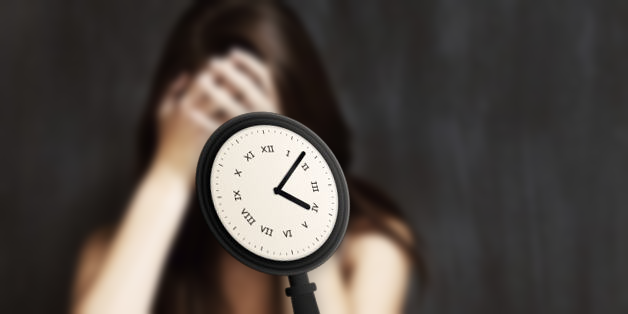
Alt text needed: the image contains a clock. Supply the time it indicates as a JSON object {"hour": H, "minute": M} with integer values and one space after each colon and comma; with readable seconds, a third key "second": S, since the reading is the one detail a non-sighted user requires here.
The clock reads {"hour": 4, "minute": 8}
